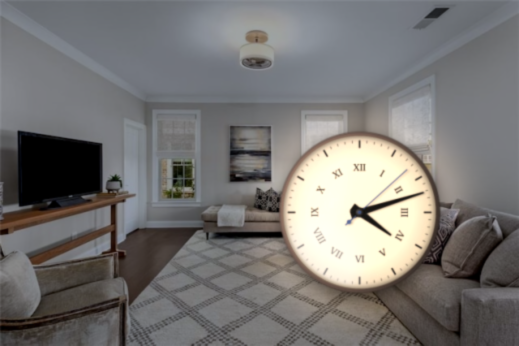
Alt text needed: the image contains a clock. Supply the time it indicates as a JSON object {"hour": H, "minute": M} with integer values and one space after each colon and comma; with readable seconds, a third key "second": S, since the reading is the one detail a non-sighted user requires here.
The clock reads {"hour": 4, "minute": 12, "second": 8}
